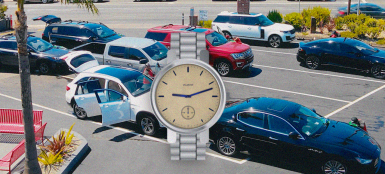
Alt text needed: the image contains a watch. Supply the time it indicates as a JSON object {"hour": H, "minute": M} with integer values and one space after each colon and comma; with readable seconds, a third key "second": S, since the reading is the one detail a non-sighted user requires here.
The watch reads {"hour": 9, "minute": 12}
